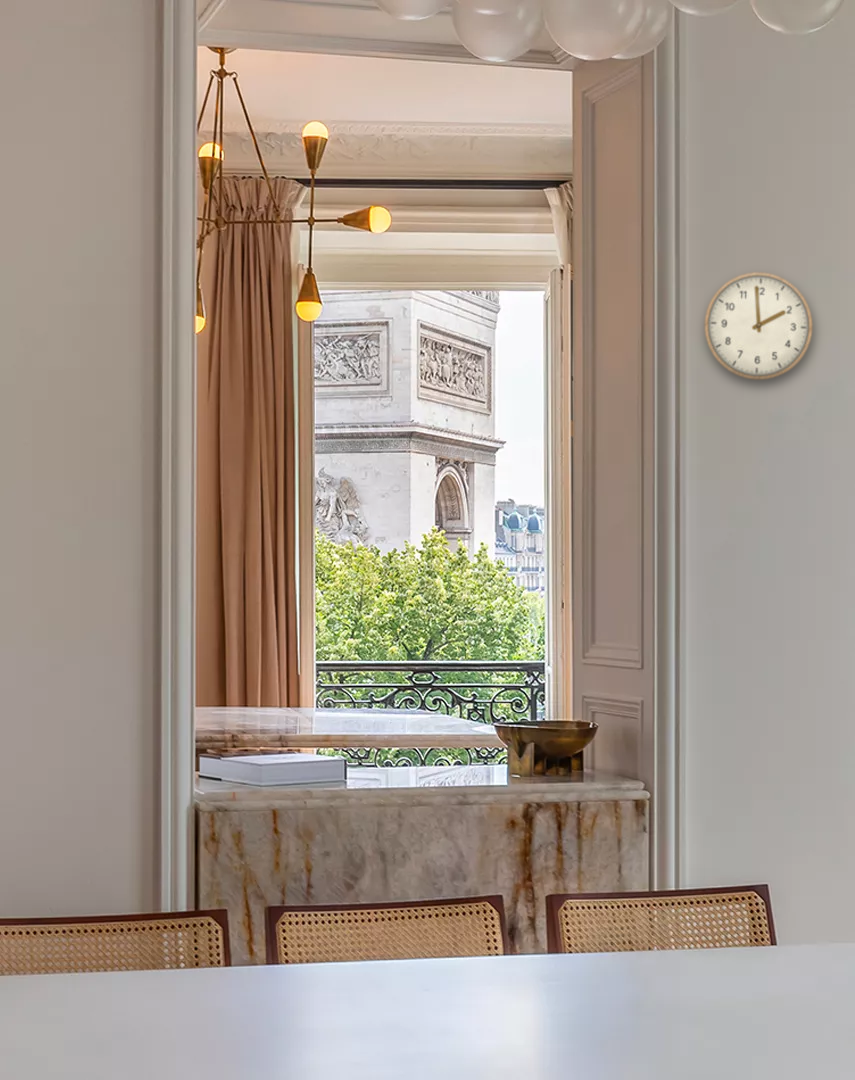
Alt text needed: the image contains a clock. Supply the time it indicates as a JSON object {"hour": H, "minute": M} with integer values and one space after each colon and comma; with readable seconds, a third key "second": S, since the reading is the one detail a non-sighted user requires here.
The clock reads {"hour": 1, "minute": 59}
